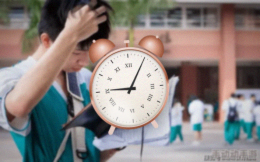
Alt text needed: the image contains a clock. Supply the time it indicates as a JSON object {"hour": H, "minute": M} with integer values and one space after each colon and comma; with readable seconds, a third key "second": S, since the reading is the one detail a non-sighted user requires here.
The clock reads {"hour": 9, "minute": 5}
